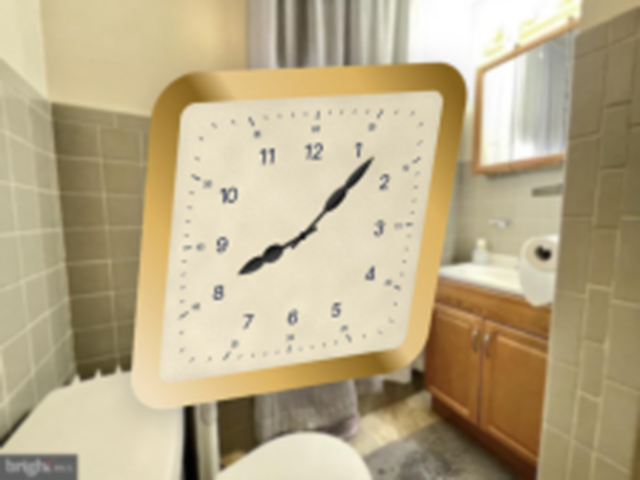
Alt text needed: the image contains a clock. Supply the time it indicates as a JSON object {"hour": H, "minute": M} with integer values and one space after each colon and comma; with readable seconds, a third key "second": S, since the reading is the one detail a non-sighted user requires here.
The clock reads {"hour": 8, "minute": 7}
